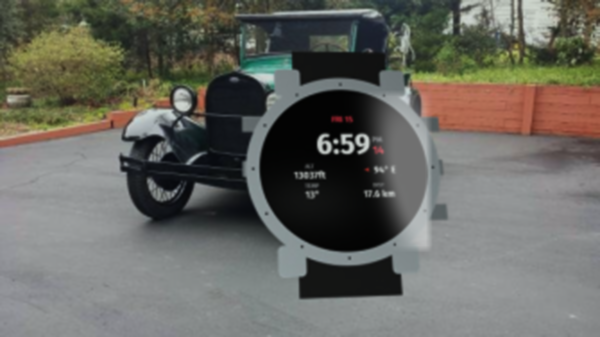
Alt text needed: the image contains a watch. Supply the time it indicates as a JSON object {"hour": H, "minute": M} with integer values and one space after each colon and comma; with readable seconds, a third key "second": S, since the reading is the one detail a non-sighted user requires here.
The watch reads {"hour": 6, "minute": 59}
